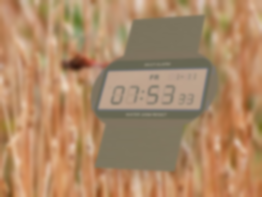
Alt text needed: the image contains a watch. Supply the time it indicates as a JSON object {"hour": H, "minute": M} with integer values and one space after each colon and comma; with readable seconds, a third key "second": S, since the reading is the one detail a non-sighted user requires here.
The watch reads {"hour": 7, "minute": 53}
